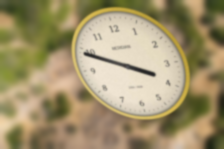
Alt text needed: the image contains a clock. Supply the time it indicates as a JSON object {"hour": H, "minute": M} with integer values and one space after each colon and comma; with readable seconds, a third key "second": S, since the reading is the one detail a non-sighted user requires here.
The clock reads {"hour": 3, "minute": 49}
